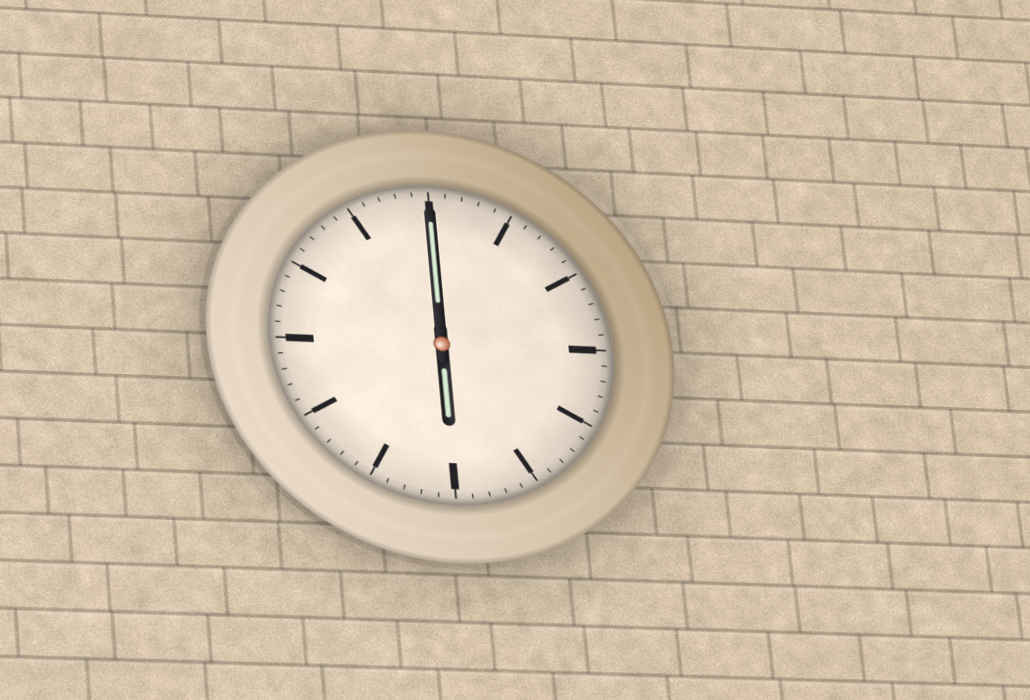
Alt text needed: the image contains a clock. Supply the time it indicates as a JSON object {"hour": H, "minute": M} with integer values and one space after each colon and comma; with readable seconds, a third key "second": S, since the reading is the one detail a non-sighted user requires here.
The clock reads {"hour": 6, "minute": 0}
